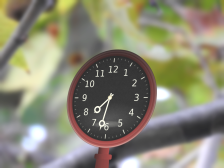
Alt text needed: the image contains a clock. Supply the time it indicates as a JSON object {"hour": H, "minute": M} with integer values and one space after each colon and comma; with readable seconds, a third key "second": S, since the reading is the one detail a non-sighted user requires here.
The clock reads {"hour": 7, "minute": 32}
